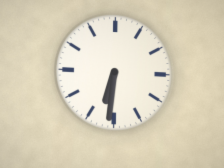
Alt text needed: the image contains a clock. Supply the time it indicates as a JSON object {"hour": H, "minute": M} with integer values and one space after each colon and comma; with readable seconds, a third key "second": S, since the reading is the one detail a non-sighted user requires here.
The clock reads {"hour": 6, "minute": 31}
